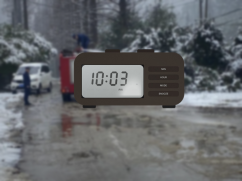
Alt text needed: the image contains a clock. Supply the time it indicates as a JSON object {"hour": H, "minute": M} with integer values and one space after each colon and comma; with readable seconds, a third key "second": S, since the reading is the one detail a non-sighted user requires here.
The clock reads {"hour": 10, "minute": 3}
